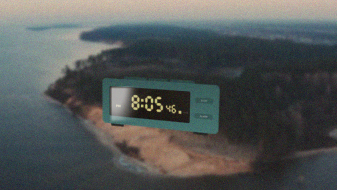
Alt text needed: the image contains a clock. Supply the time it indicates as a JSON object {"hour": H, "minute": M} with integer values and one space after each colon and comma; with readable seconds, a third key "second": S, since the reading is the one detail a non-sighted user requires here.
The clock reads {"hour": 8, "minute": 5, "second": 46}
